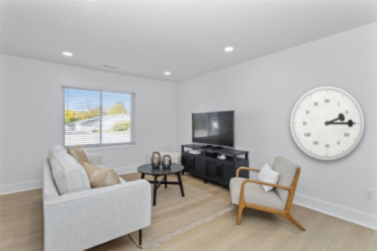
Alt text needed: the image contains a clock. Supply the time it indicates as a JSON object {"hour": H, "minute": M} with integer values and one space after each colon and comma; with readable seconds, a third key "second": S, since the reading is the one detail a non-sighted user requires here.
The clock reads {"hour": 2, "minute": 15}
